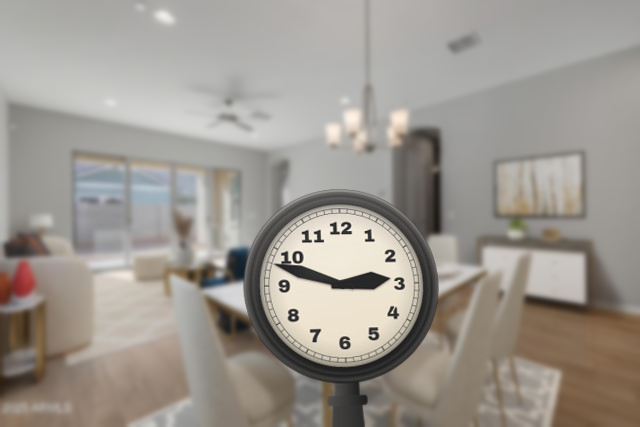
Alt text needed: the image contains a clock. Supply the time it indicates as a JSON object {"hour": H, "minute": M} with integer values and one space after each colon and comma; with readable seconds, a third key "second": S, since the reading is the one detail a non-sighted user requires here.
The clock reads {"hour": 2, "minute": 48}
